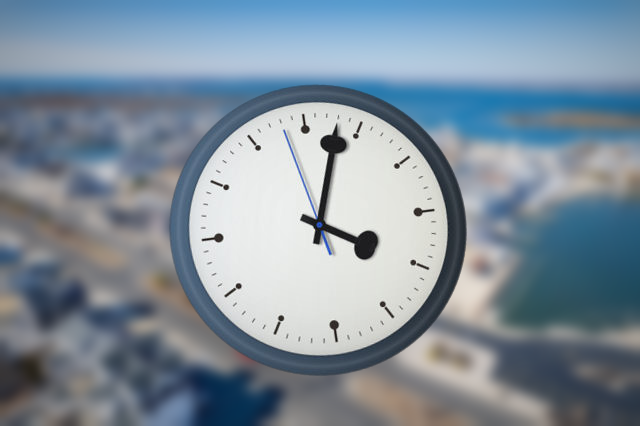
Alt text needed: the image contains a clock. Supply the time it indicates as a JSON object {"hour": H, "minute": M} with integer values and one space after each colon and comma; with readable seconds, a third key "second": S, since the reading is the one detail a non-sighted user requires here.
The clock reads {"hour": 4, "minute": 2, "second": 58}
